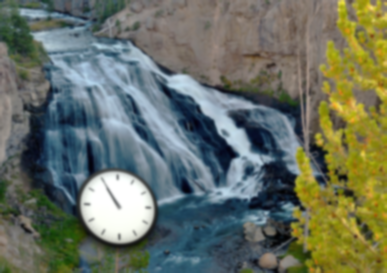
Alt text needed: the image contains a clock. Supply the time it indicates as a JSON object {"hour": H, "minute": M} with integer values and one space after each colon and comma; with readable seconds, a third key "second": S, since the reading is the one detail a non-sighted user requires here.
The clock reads {"hour": 10, "minute": 55}
